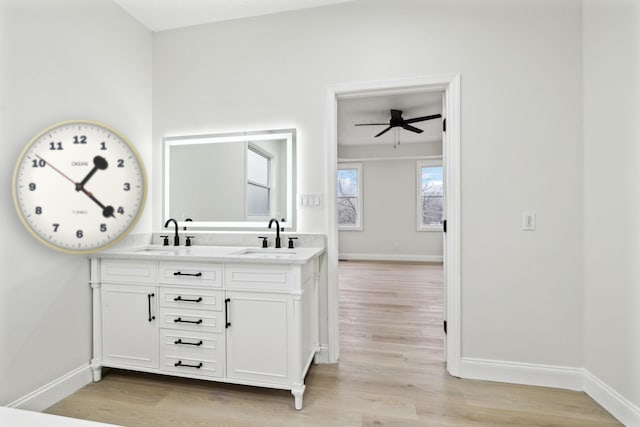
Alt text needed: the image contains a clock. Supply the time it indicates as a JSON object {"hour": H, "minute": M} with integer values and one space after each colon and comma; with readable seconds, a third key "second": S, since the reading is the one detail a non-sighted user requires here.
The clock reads {"hour": 1, "minute": 21, "second": 51}
